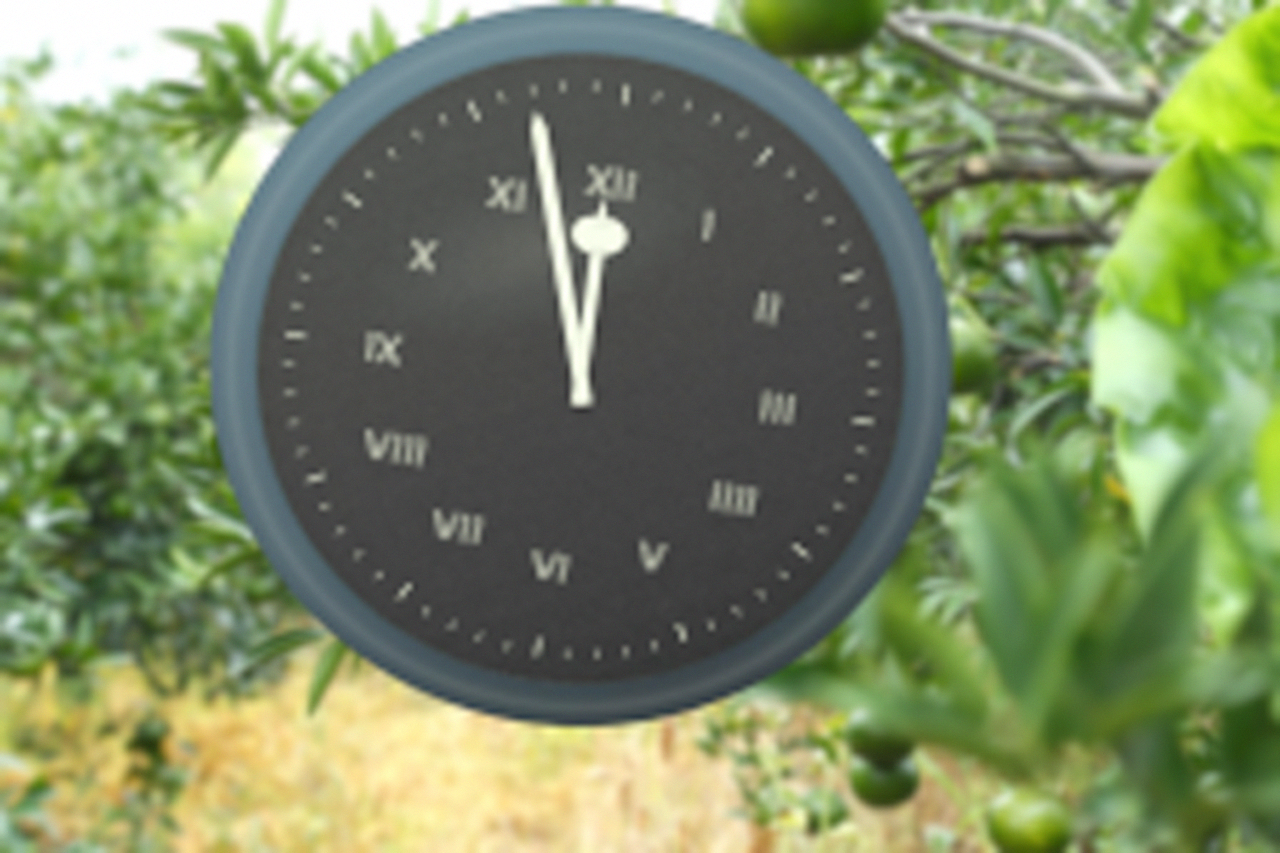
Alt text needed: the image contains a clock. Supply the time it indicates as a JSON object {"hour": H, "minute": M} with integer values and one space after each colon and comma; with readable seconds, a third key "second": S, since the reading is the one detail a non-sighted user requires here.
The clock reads {"hour": 11, "minute": 57}
